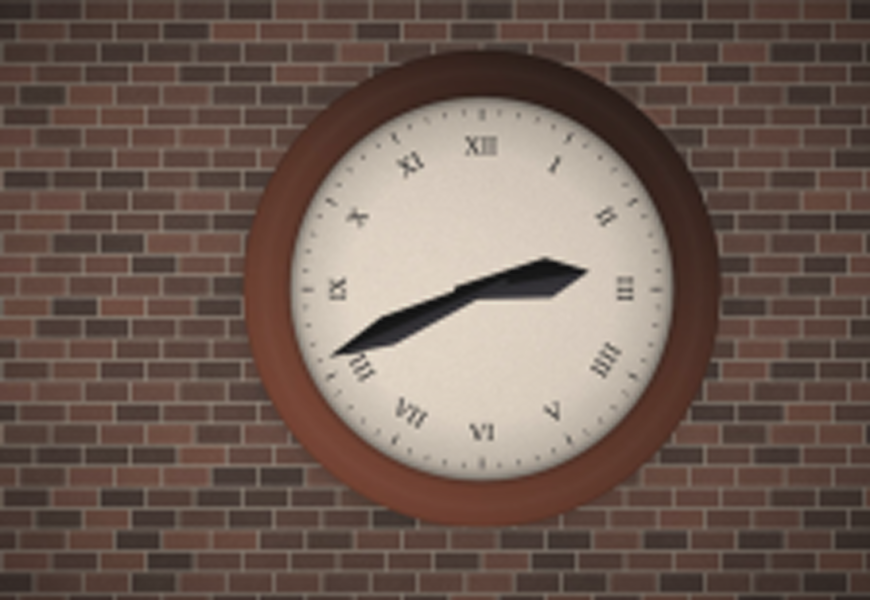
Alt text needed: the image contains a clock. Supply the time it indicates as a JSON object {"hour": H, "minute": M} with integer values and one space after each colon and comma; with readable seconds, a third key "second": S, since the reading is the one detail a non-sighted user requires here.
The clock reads {"hour": 2, "minute": 41}
